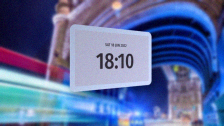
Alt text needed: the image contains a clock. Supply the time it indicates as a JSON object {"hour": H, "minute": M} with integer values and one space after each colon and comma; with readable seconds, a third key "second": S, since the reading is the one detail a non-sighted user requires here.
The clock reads {"hour": 18, "minute": 10}
